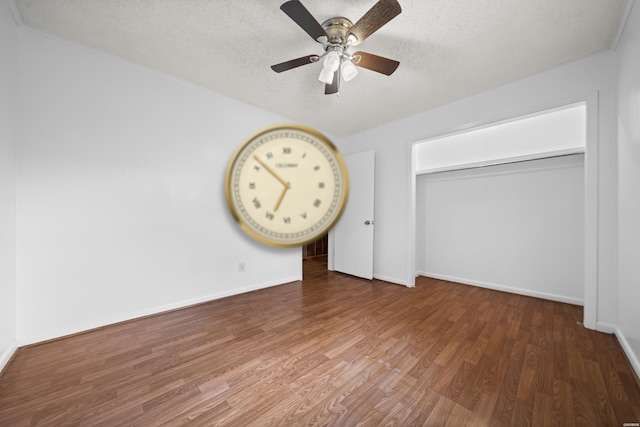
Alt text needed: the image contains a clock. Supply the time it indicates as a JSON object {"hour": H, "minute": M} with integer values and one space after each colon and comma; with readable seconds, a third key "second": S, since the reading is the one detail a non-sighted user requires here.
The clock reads {"hour": 6, "minute": 52}
